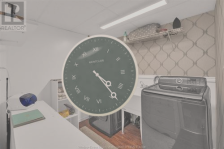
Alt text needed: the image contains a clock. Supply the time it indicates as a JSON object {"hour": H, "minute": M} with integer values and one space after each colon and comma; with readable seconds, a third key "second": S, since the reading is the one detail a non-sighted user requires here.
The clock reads {"hour": 4, "minute": 24}
